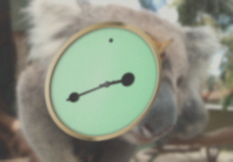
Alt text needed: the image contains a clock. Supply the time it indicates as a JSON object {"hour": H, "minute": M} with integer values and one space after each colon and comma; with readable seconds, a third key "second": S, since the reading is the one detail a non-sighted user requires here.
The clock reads {"hour": 2, "minute": 42}
